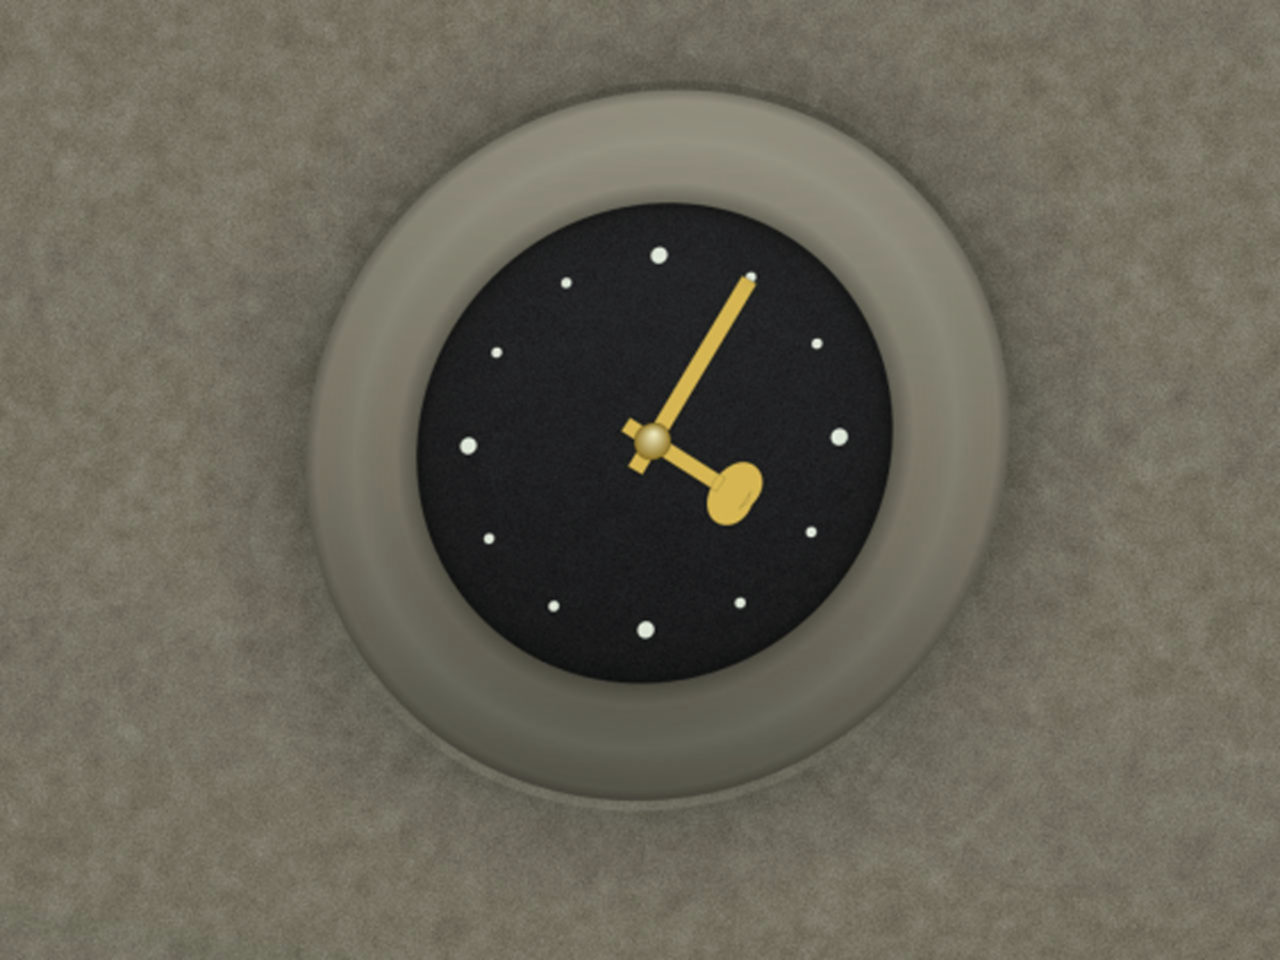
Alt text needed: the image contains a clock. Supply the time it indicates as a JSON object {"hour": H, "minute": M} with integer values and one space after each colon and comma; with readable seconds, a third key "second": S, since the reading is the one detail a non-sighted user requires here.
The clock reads {"hour": 4, "minute": 5}
